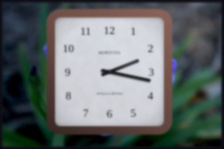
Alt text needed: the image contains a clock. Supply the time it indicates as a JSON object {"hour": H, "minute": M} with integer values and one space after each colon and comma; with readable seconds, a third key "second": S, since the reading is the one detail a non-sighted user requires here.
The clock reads {"hour": 2, "minute": 17}
